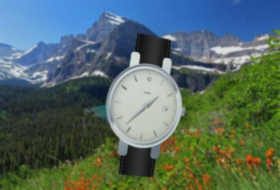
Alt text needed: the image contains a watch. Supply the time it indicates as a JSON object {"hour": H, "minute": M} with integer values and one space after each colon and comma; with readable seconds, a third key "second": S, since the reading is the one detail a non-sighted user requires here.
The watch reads {"hour": 1, "minute": 37}
